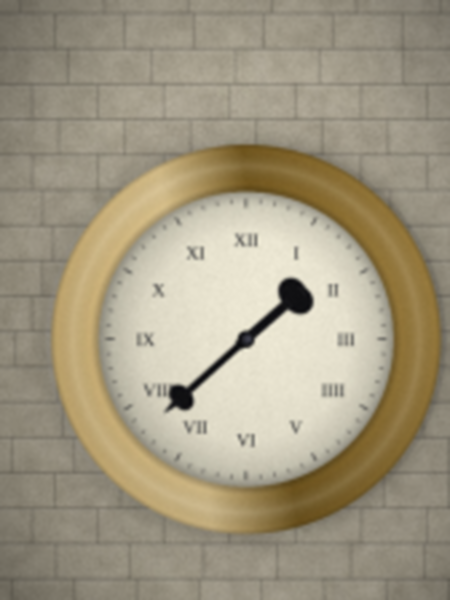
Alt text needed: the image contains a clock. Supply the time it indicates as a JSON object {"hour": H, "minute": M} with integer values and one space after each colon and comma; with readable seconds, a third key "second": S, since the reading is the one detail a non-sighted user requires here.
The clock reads {"hour": 1, "minute": 38}
